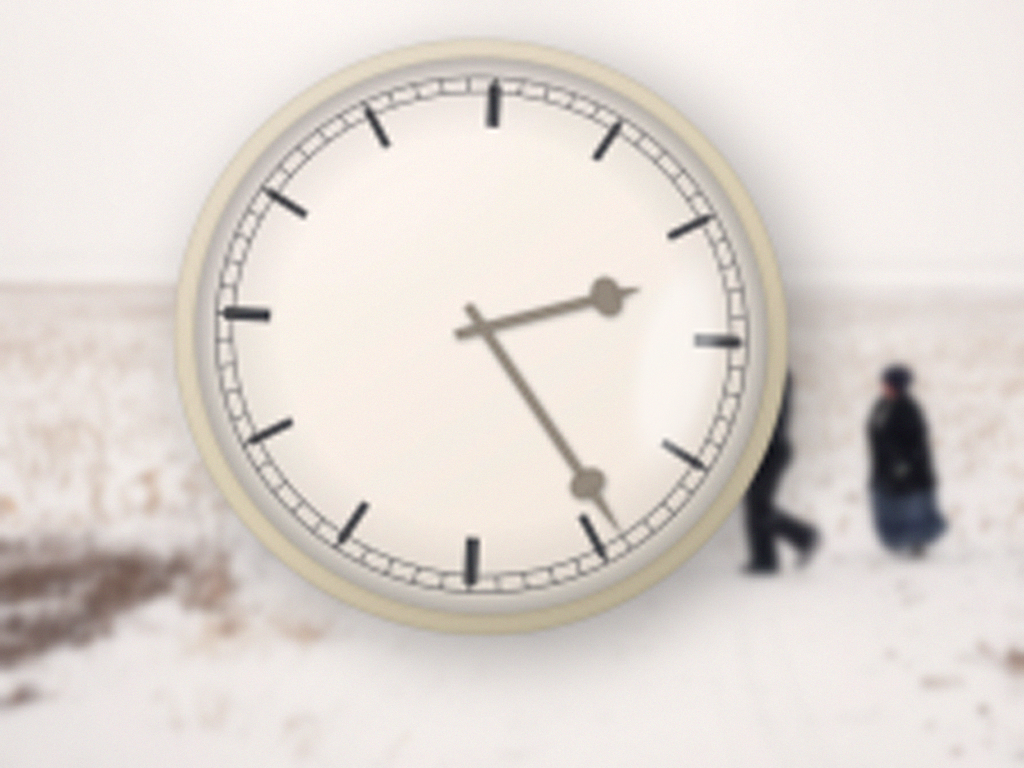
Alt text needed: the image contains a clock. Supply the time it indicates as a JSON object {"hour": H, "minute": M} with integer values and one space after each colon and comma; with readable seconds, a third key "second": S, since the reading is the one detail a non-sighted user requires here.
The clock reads {"hour": 2, "minute": 24}
